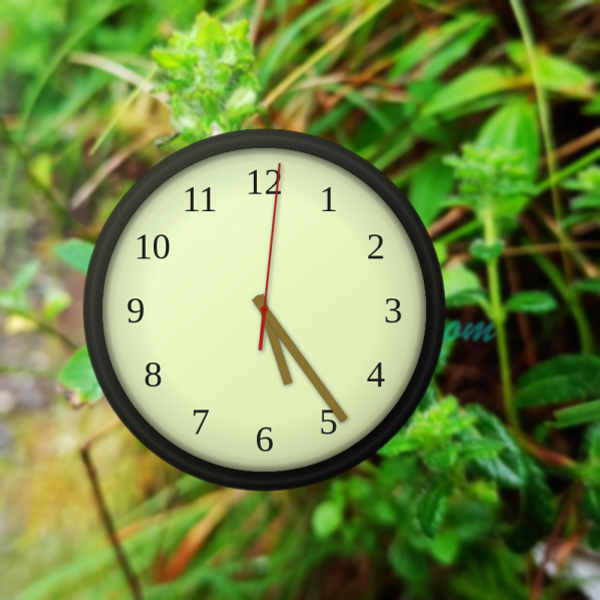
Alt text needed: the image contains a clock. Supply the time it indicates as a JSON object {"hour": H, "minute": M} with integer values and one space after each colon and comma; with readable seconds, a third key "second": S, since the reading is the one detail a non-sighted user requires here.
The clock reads {"hour": 5, "minute": 24, "second": 1}
